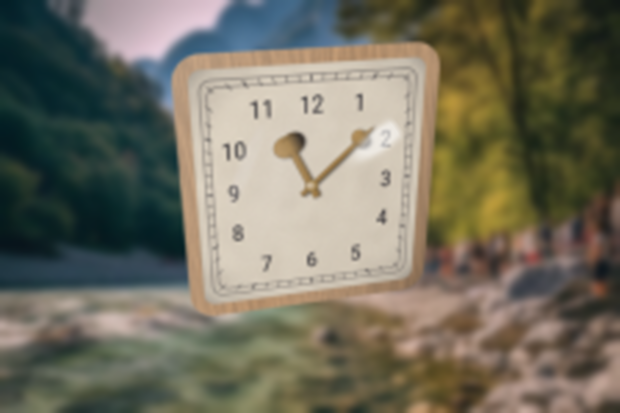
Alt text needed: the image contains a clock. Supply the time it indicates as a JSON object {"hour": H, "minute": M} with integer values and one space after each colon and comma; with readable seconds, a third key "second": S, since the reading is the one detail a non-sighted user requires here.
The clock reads {"hour": 11, "minute": 8}
